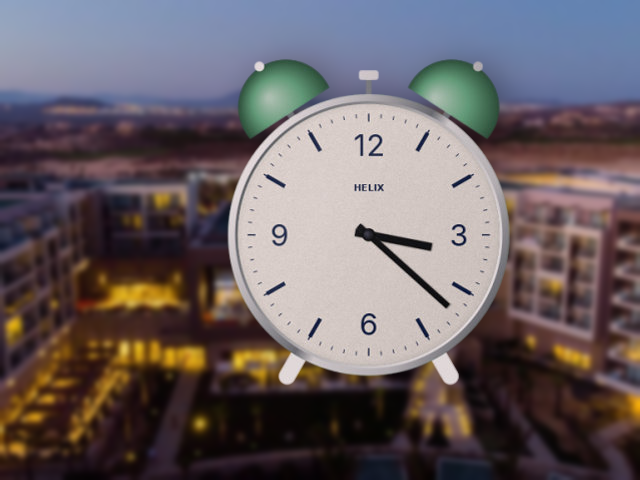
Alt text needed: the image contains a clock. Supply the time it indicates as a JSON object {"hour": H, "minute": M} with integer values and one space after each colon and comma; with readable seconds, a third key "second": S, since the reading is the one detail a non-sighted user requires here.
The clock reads {"hour": 3, "minute": 22}
